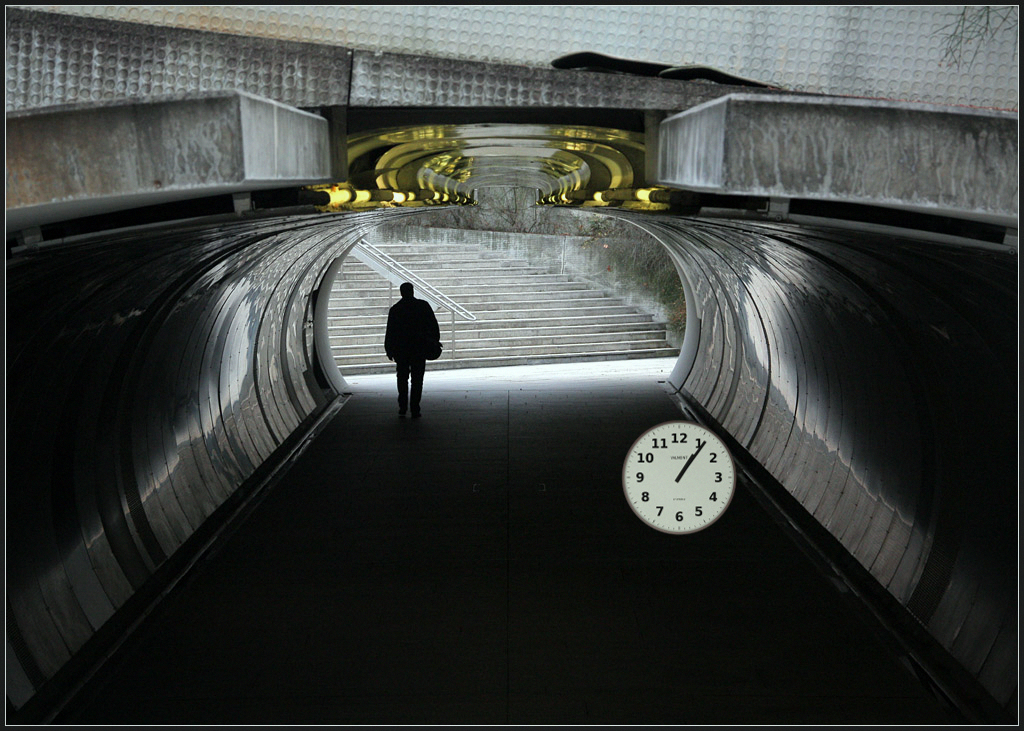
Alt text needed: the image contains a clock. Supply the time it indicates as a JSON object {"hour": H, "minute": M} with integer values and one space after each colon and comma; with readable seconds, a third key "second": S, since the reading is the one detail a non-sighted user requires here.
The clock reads {"hour": 1, "minute": 6}
